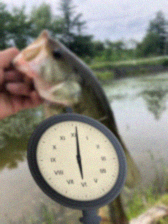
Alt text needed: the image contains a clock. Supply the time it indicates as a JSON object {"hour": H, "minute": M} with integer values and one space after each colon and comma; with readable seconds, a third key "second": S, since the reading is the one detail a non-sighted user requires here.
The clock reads {"hour": 6, "minute": 1}
